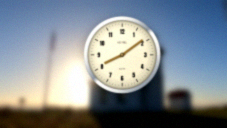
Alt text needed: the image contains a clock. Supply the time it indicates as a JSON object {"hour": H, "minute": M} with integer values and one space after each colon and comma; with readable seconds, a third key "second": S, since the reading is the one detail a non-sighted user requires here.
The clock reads {"hour": 8, "minute": 9}
